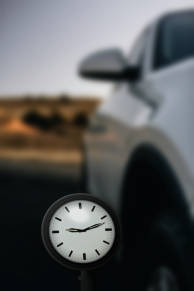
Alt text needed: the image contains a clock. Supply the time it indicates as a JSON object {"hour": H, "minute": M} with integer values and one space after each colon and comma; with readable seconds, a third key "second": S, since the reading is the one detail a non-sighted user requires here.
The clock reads {"hour": 9, "minute": 12}
